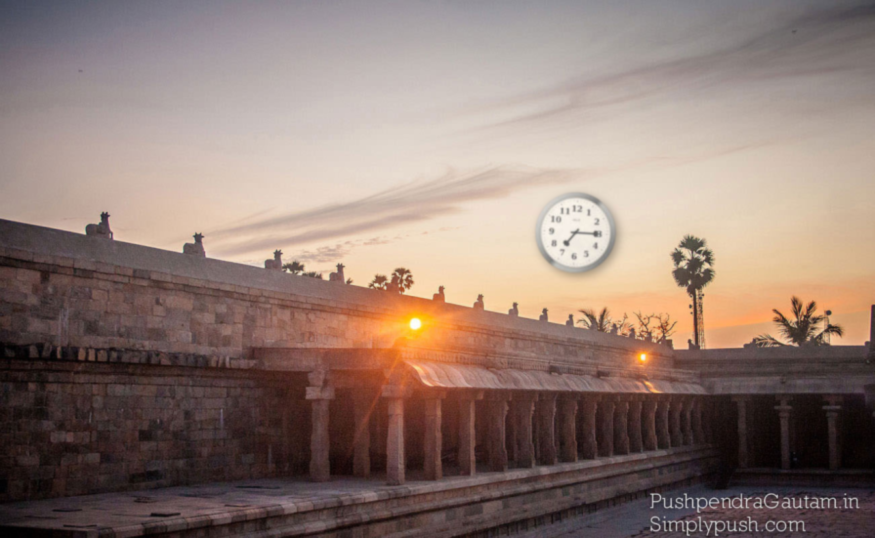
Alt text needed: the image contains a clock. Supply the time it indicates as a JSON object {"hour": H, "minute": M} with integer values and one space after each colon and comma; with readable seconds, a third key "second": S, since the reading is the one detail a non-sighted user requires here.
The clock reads {"hour": 7, "minute": 15}
